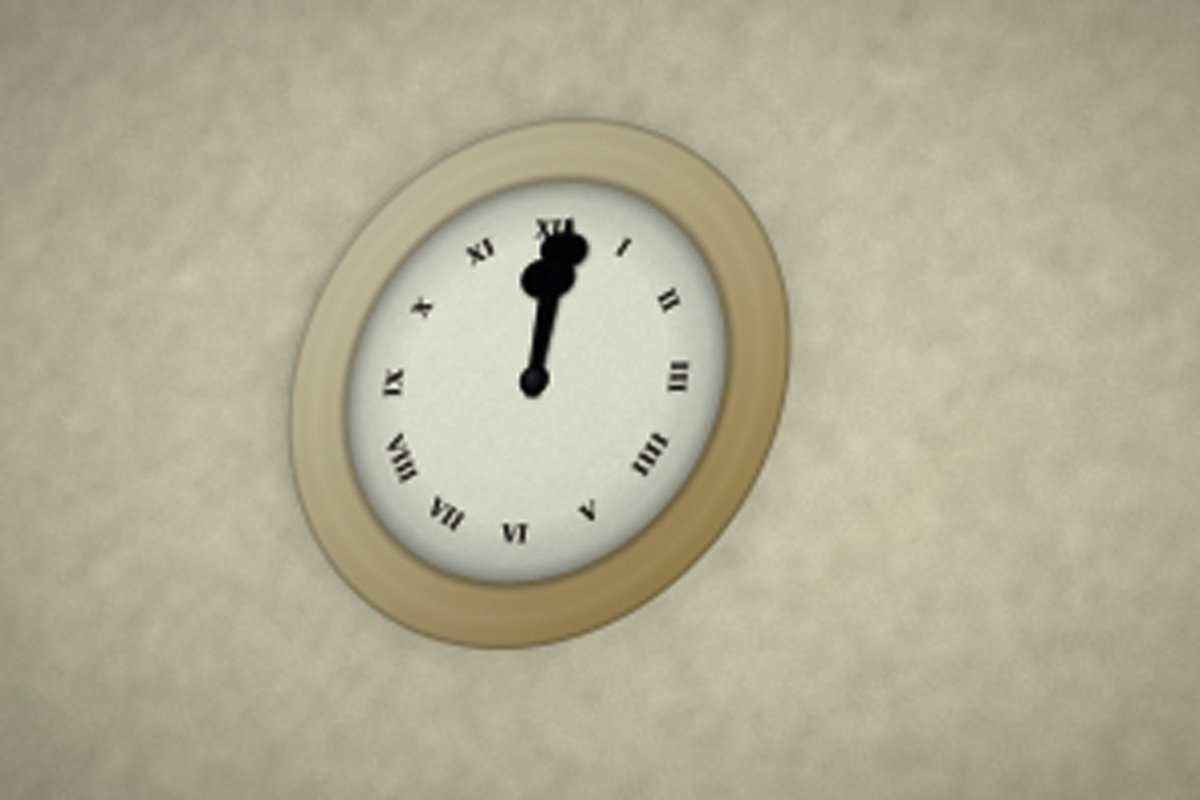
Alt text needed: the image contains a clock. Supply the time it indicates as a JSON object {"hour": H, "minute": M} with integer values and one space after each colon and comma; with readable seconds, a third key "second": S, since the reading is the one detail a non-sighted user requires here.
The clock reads {"hour": 12, "minute": 1}
